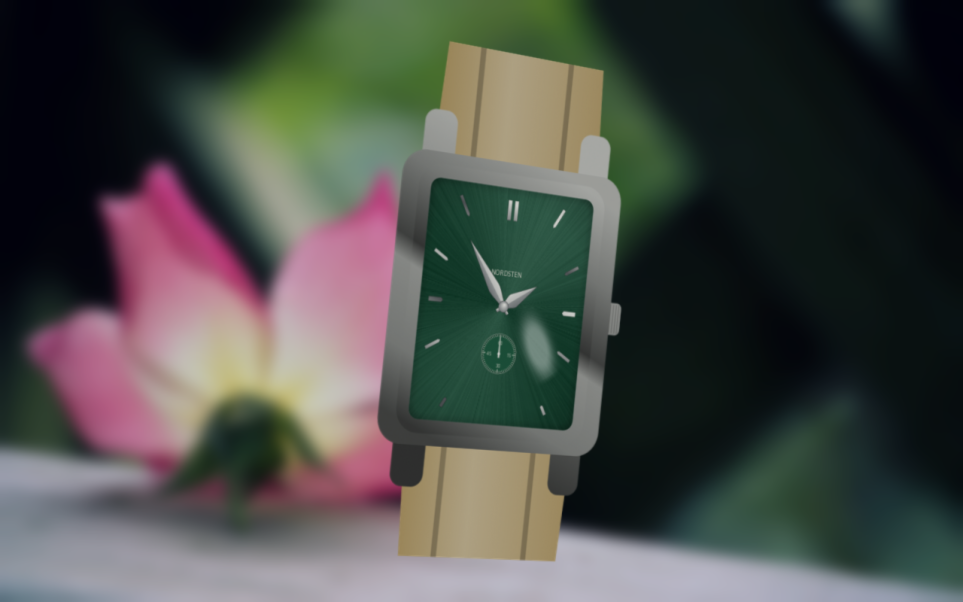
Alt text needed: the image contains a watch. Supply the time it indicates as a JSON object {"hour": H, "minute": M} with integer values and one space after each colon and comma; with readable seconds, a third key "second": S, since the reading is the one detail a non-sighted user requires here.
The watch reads {"hour": 1, "minute": 54}
